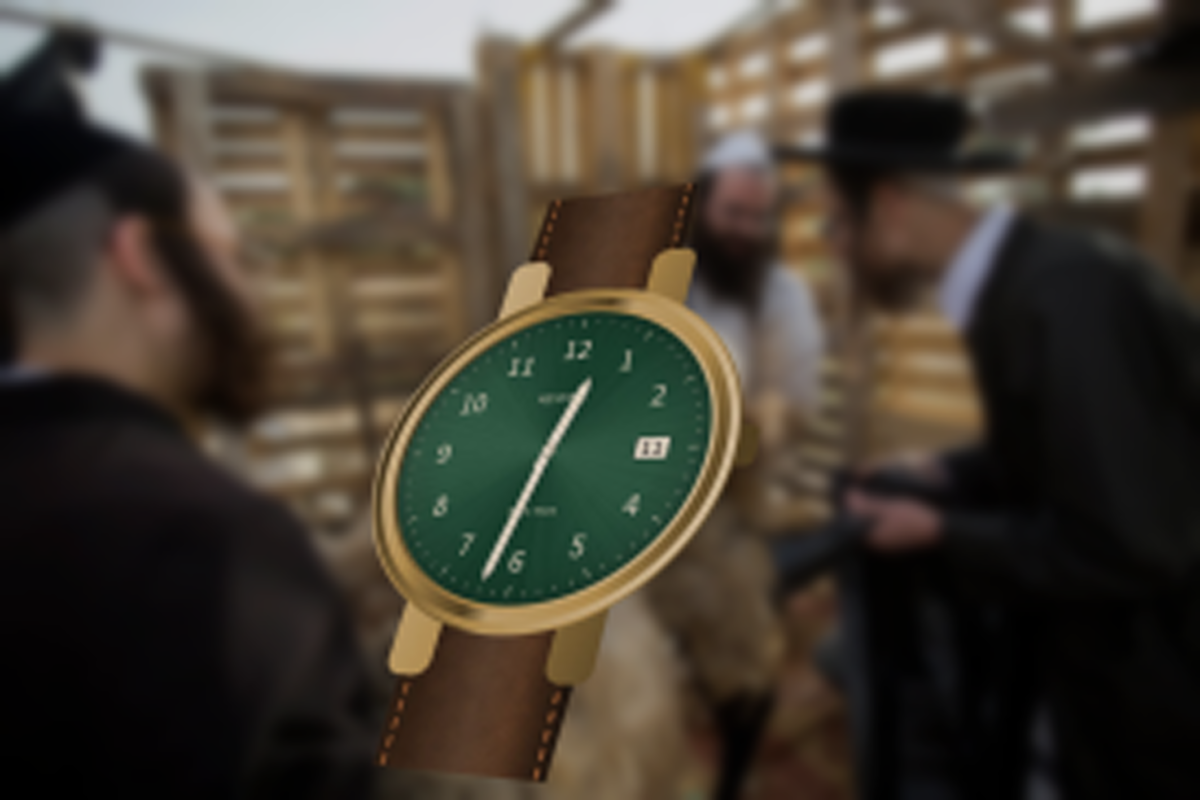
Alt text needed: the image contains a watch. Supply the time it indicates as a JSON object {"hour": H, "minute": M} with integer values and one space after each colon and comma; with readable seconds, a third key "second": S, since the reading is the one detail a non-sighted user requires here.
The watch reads {"hour": 12, "minute": 32}
